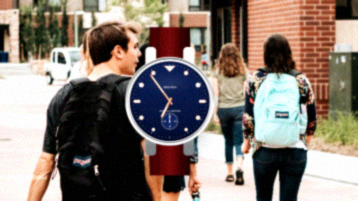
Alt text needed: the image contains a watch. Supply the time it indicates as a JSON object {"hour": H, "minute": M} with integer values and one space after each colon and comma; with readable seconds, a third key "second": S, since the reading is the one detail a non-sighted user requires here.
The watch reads {"hour": 6, "minute": 54}
